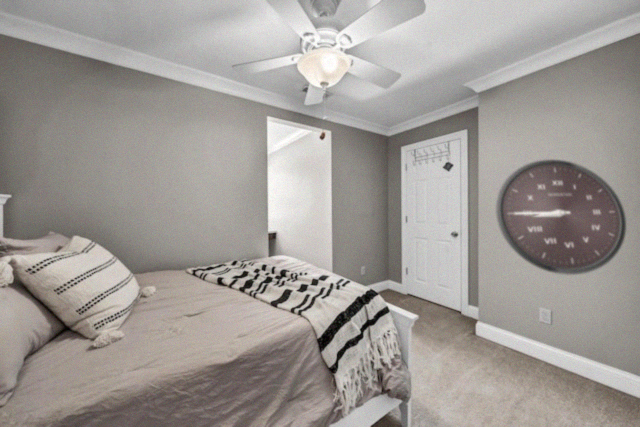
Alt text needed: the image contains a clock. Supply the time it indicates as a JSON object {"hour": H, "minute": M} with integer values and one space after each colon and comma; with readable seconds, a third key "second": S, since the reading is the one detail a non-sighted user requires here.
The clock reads {"hour": 8, "minute": 45}
